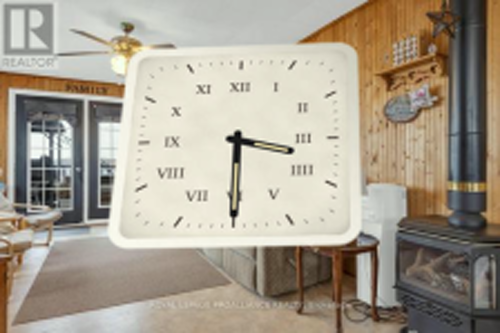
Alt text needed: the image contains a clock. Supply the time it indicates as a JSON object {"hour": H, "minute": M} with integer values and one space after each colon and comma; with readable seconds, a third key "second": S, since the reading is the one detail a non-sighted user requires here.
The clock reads {"hour": 3, "minute": 30}
